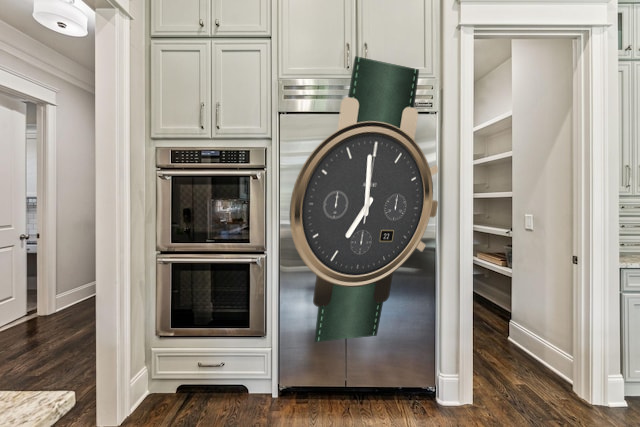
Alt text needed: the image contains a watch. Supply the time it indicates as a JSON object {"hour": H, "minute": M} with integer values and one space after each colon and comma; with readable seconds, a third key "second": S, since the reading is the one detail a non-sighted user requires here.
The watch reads {"hour": 6, "minute": 59}
